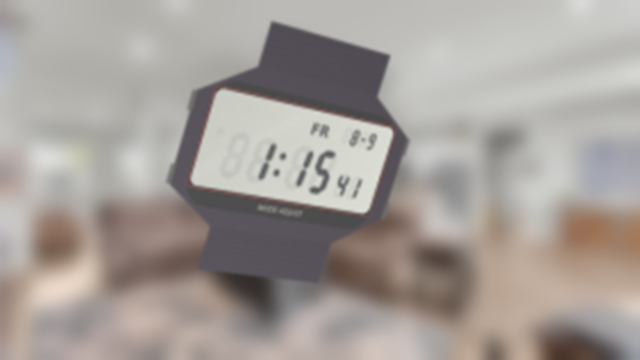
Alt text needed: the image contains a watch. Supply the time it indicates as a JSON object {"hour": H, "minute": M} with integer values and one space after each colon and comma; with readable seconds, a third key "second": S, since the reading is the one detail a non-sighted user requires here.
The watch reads {"hour": 1, "minute": 15, "second": 41}
